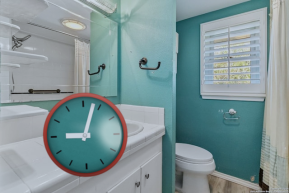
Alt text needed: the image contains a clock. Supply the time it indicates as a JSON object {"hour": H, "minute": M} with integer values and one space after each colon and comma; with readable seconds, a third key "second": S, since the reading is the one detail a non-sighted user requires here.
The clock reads {"hour": 9, "minute": 3}
